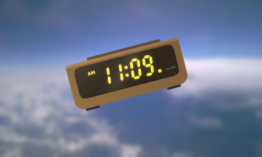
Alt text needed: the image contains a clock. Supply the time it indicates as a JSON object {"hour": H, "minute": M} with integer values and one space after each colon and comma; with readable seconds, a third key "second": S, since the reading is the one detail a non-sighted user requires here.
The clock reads {"hour": 11, "minute": 9}
